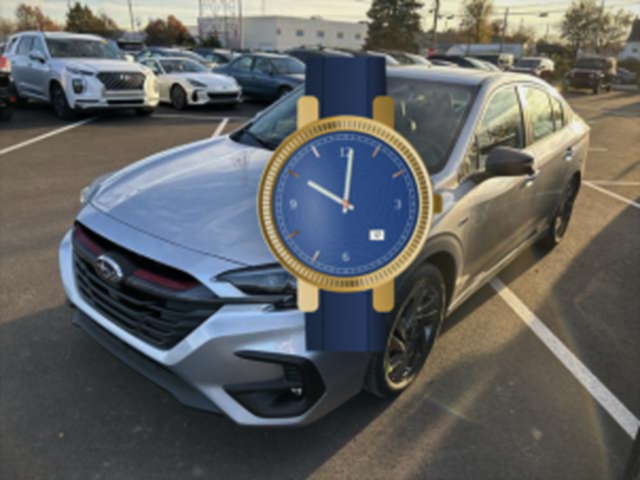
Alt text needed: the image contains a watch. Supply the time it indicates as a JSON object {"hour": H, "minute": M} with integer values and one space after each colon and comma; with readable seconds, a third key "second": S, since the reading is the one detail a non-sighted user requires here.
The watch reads {"hour": 10, "minute": 1}
